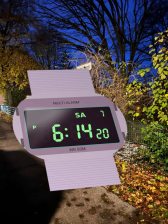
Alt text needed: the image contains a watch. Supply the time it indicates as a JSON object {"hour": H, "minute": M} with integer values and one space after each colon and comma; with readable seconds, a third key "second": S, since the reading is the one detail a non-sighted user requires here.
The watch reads {"hour": 6, "minute": 14, "second": 20}
